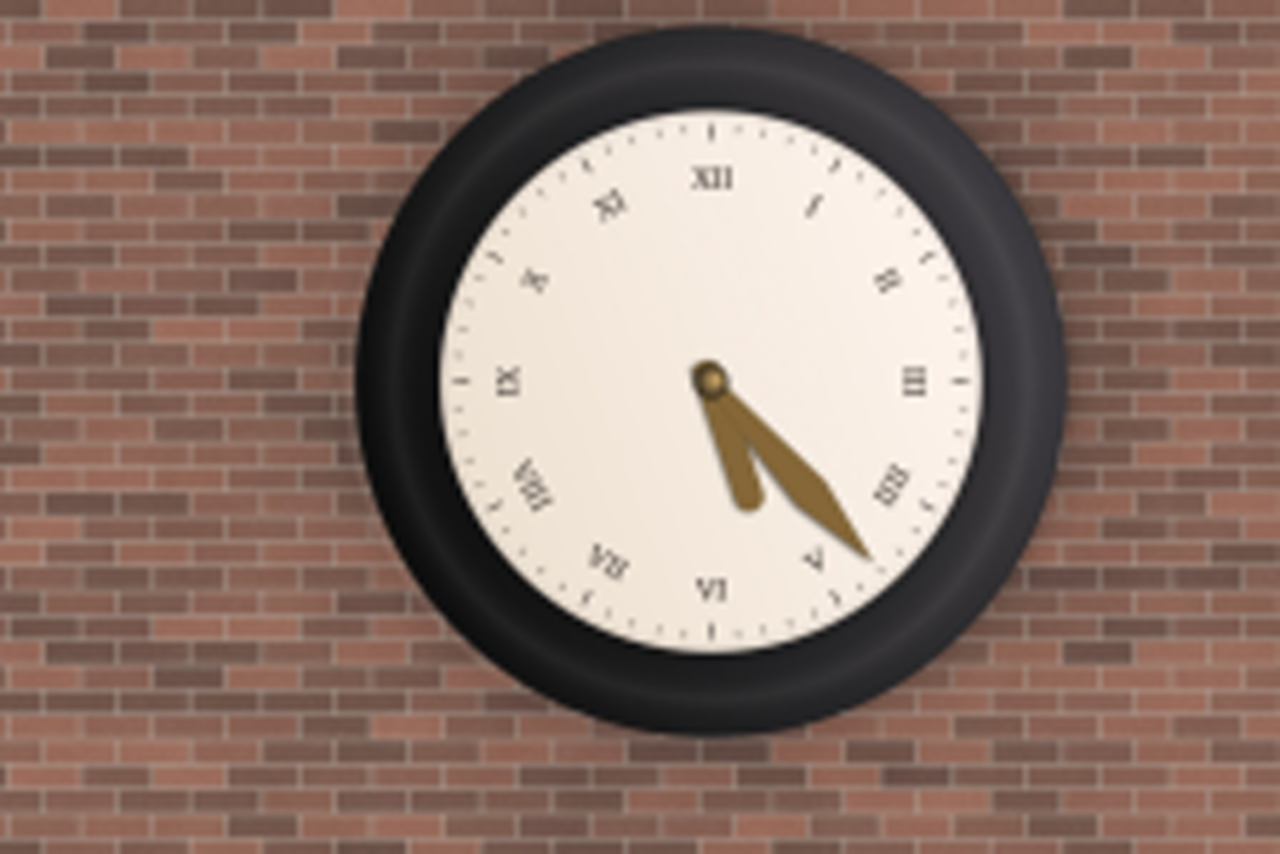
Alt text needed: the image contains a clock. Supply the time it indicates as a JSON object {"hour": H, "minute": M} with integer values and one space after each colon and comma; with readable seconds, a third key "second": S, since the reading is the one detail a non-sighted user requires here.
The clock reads {"hour": 5, "minute": 23}
